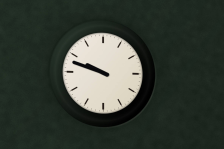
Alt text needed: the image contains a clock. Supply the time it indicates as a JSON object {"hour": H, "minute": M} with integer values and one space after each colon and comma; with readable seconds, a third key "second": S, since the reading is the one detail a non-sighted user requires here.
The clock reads {"hour": 9, "minute": 48}
